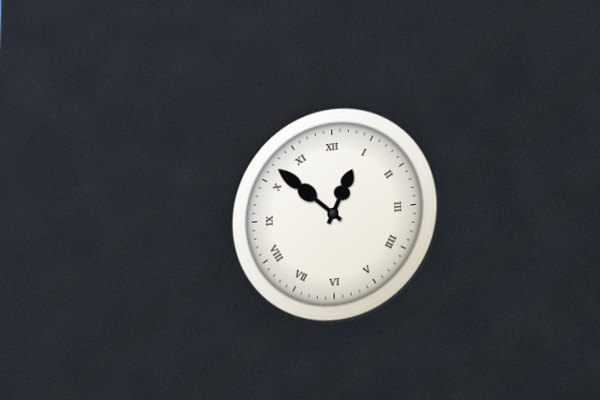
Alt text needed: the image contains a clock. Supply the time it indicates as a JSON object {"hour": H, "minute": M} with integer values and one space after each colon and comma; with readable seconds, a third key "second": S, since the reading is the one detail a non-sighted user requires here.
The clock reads {"hour": 12, "minute": 52}
